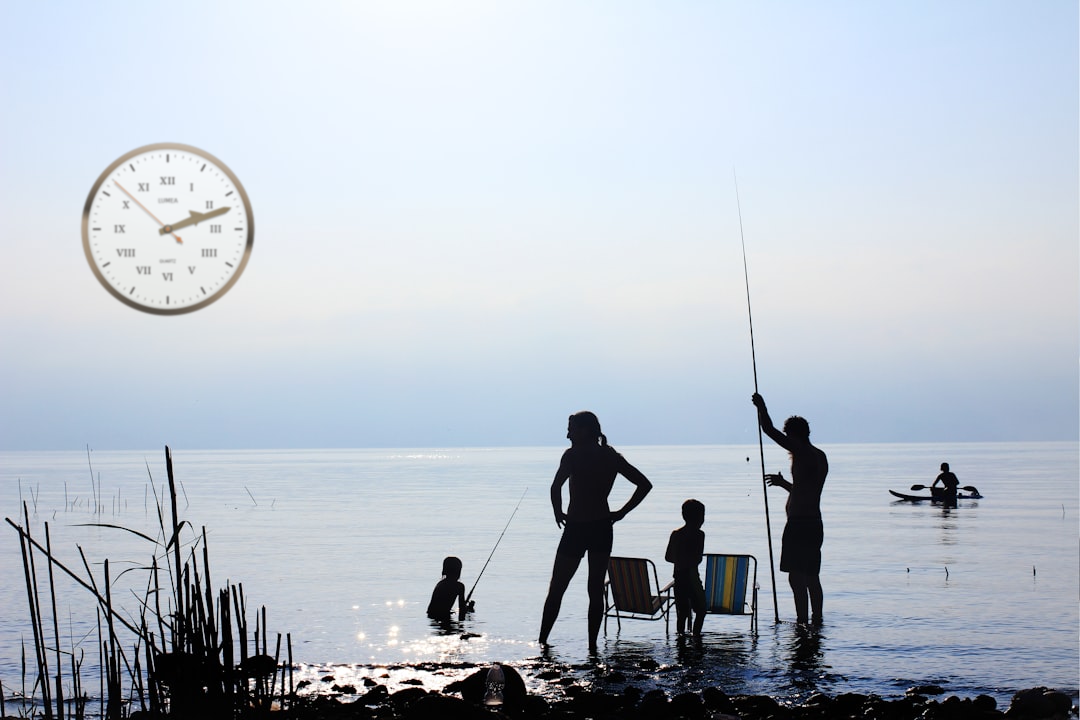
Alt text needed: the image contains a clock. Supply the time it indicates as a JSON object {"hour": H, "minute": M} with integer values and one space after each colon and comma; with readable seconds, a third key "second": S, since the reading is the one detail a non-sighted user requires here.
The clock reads {"hour": 2, "minute": 11, "second": 52}
